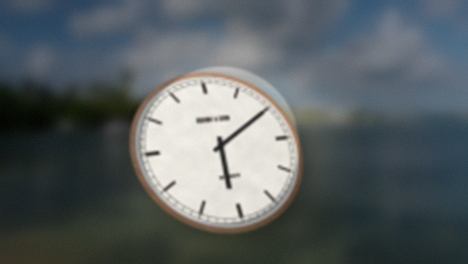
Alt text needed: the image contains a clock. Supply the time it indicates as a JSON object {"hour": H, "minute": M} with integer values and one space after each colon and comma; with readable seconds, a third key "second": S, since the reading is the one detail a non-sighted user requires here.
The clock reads {"hour": 6, "minute": 10}
